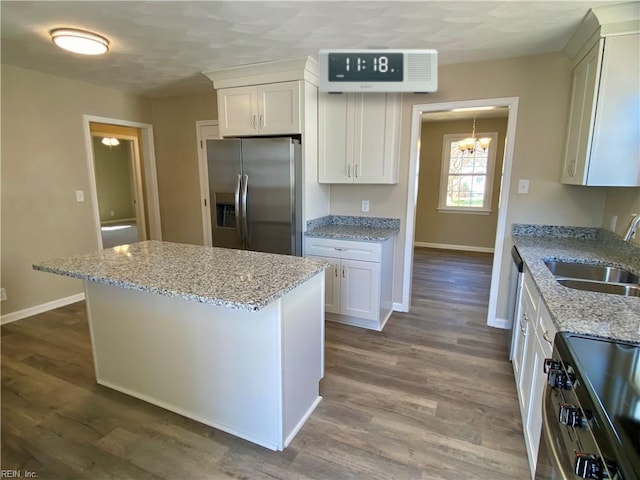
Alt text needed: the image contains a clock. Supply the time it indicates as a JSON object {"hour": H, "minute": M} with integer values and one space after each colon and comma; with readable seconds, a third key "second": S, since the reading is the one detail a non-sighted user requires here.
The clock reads {"hour": 11, "minute": 18}
